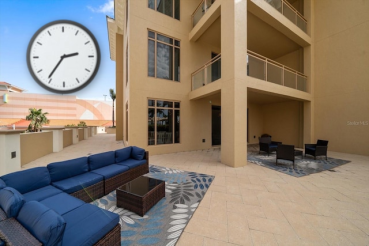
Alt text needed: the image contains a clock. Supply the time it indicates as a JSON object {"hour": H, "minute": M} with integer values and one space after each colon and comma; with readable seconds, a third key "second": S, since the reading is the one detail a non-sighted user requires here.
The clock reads {"hour": 2, "minute": 36}
